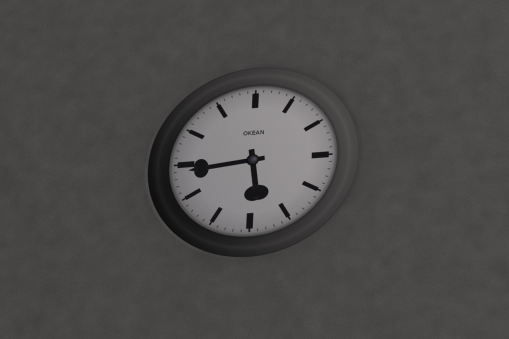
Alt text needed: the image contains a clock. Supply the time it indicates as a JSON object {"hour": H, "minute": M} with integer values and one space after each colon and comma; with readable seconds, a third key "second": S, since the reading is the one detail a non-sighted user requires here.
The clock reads {"hour": 5, "minute": 44}
